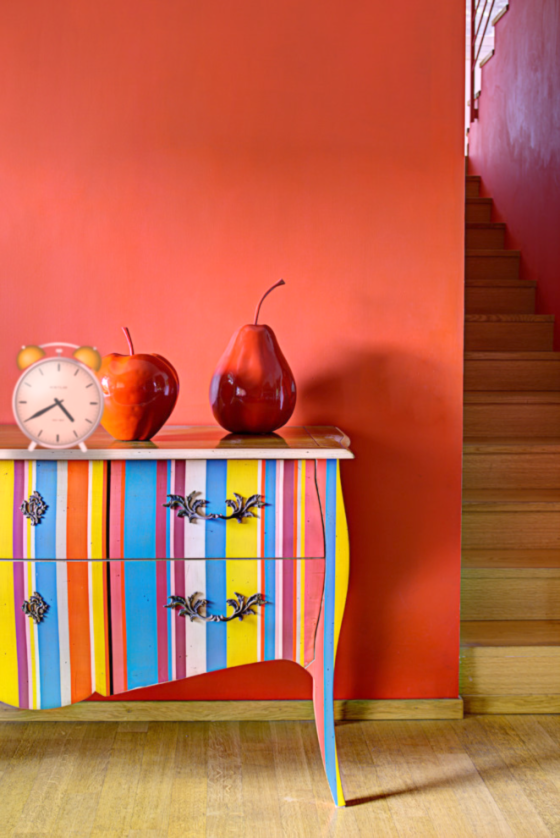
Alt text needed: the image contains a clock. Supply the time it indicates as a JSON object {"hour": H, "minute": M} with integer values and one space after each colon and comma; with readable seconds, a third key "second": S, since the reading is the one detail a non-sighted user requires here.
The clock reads {"hour": 4, "minute": 40}
